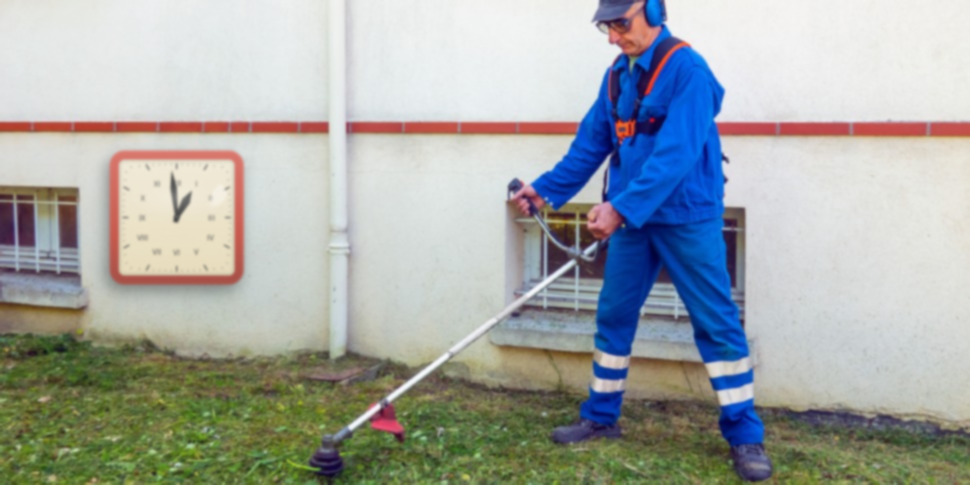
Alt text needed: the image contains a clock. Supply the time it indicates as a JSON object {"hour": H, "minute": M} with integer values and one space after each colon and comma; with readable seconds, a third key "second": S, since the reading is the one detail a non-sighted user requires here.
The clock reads {"hour": 12, "minute": 59}
